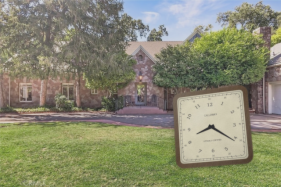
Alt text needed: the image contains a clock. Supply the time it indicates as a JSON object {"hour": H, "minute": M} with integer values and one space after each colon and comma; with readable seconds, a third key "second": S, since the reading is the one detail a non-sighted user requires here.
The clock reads {"hour": 8, "minute": 21}
